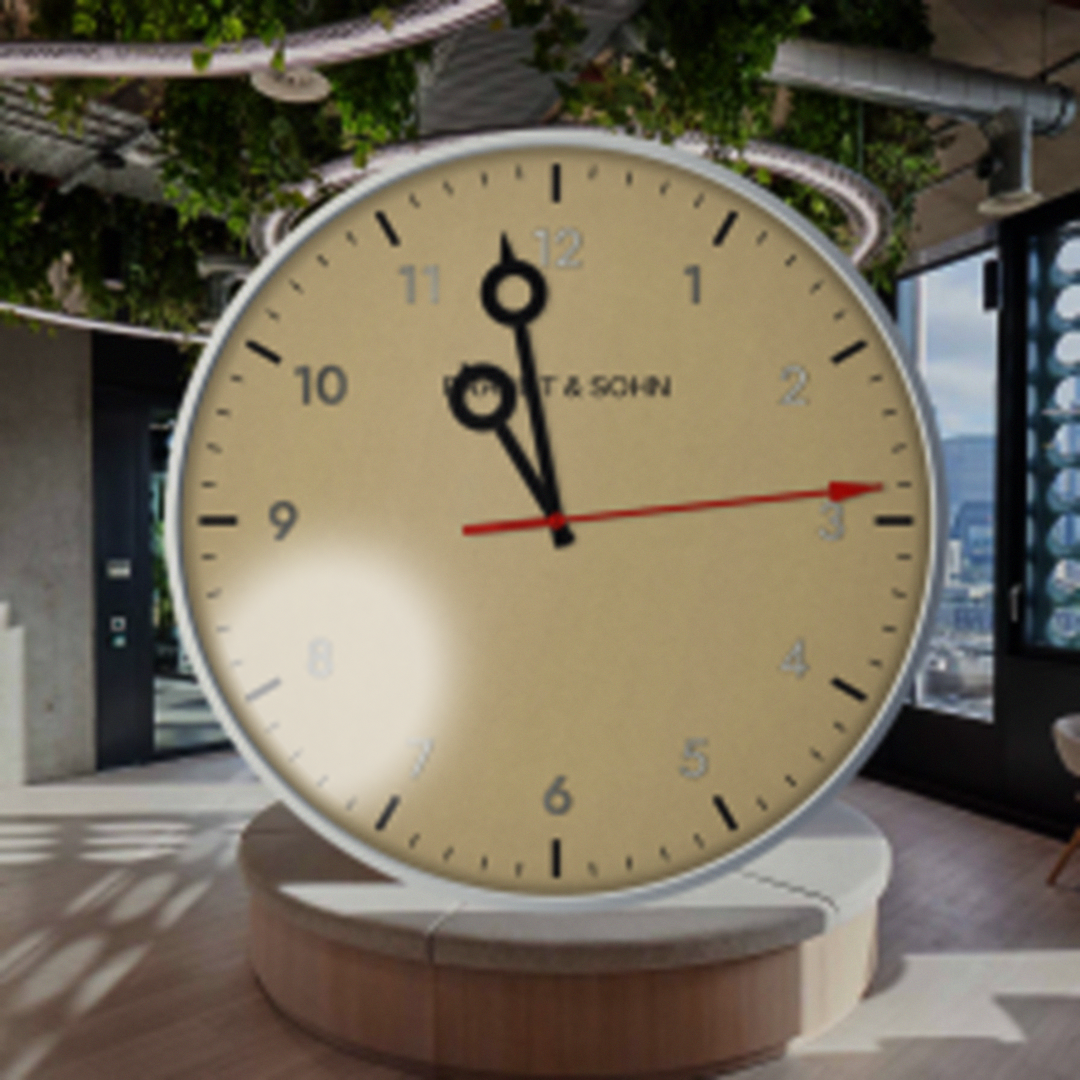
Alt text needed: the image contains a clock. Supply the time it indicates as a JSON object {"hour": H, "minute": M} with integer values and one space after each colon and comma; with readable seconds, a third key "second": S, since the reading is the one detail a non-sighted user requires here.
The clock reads {"hour": 10, "minute": 58, "second": 14}
